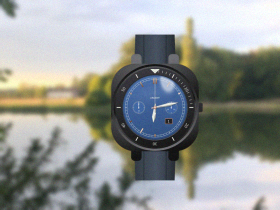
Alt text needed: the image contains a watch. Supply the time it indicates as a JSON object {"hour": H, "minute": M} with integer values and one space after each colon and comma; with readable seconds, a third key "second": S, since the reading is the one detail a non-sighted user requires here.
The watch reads {"hour": 6, "minute": 13}
